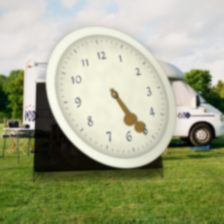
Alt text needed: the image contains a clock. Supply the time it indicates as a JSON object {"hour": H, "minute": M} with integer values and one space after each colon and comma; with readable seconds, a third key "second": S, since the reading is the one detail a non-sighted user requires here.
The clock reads {"hour": 5, "minute": 26}
